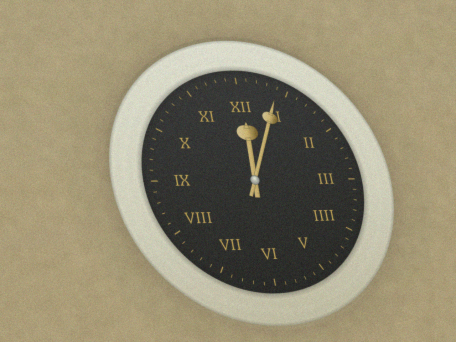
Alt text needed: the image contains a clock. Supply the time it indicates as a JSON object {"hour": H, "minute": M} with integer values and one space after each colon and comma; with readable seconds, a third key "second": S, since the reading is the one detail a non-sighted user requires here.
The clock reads {"hour": 12, "minute": 4}
